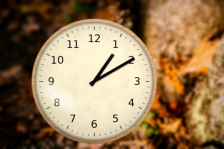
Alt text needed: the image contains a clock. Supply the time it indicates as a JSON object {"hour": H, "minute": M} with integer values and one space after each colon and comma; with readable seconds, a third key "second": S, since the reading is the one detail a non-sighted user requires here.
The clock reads {"hour": 1, "minute": 10}
